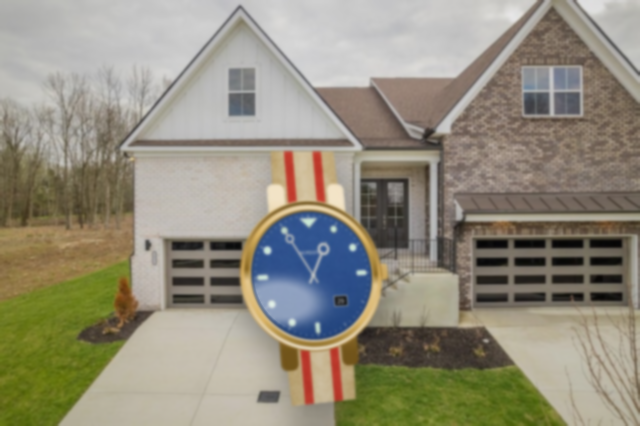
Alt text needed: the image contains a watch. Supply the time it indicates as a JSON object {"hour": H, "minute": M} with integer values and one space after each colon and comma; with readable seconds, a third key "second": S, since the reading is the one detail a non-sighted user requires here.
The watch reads {"hour": 12, "minute": 55}
